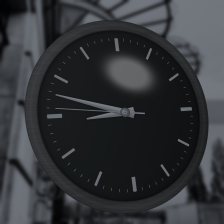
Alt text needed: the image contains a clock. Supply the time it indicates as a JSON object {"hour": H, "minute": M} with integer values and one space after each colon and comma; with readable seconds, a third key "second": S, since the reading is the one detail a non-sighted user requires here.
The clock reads {"hour": 8, "minute": 47, "second": 46}
